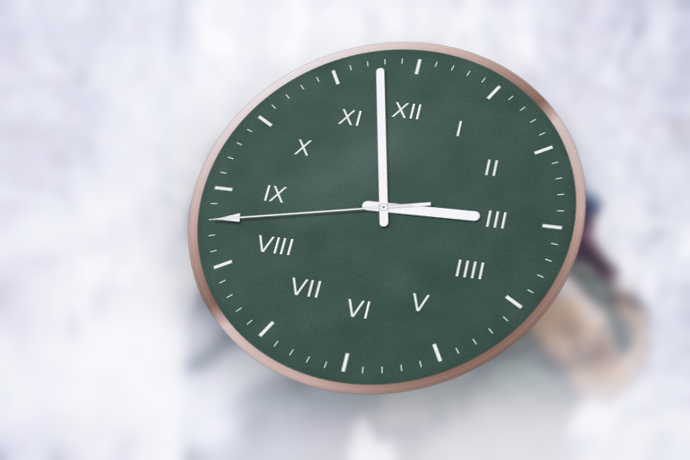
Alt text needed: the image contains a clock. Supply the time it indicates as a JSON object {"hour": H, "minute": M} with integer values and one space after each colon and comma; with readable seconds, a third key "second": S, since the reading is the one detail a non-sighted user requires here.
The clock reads {"hour": 2, "minute": 57, "second": 43}
